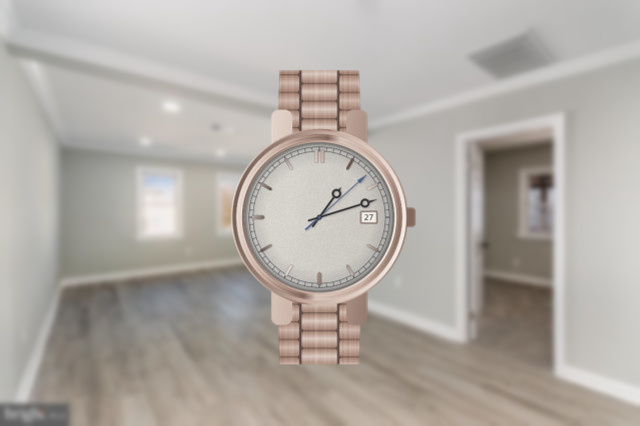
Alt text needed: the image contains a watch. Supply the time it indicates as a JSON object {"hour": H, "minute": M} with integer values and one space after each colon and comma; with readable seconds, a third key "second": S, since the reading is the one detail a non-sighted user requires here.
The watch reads {"hour": 1, "minute": 12, "second": 8}
